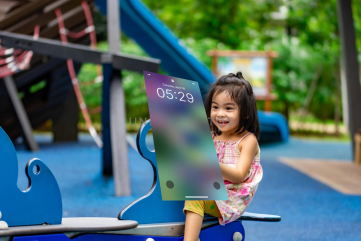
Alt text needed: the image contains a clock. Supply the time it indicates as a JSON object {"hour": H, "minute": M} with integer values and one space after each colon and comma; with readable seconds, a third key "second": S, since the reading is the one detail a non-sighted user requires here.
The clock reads {"hour": 5, "minute": 29}
